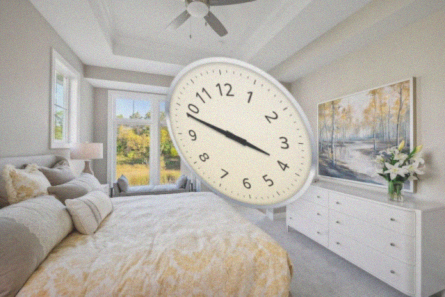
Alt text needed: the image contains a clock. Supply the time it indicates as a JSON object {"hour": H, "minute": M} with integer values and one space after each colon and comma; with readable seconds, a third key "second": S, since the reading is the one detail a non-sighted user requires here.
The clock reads {"hour": 3, "minute": 49}
